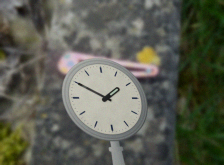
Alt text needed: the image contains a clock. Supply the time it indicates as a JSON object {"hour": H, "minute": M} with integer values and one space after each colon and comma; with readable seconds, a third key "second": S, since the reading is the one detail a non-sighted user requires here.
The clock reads {"hour": 1, "minute": 50}
